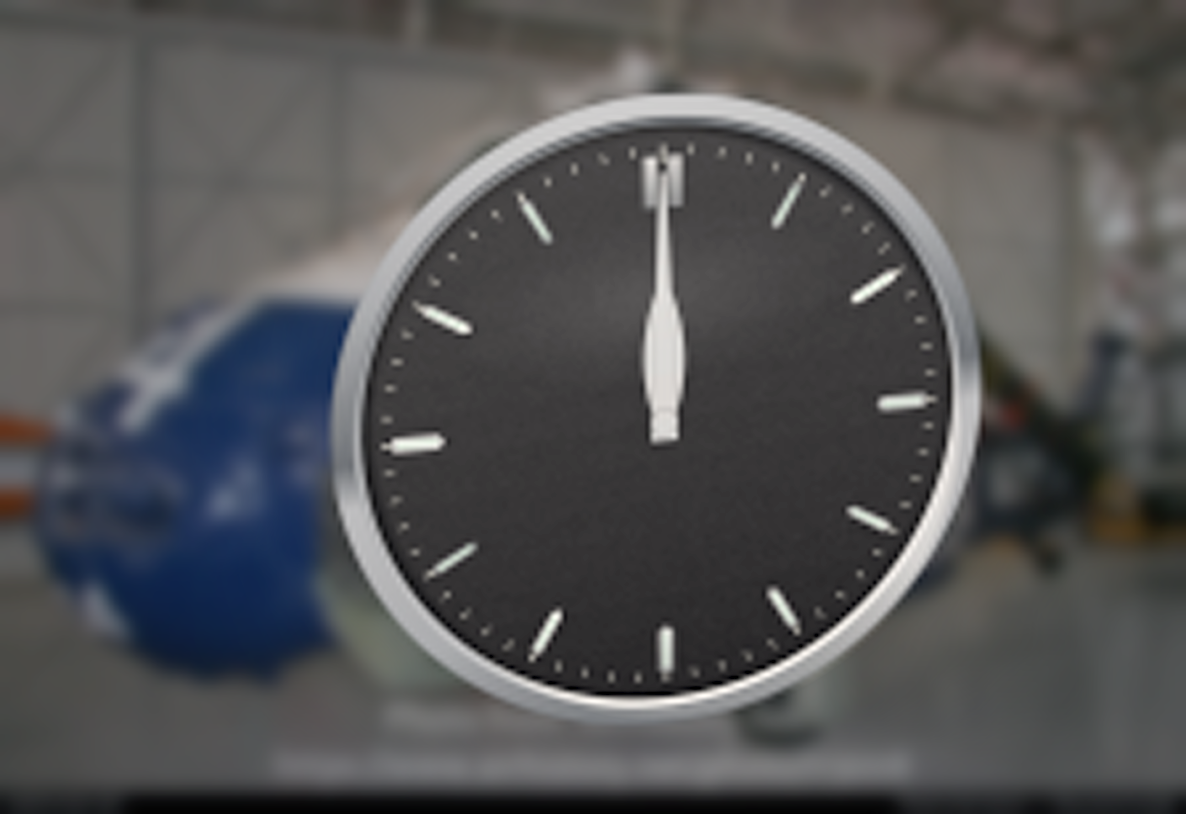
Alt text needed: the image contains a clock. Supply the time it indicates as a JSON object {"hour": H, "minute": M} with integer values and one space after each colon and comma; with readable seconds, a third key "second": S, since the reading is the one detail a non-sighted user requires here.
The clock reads {"hour": 12, "minute": 0}
